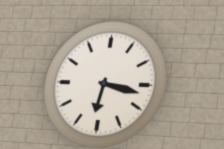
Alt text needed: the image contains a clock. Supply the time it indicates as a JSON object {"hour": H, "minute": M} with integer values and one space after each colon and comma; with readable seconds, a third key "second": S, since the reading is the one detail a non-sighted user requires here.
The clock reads {"hour": 6, "minute": 17}
